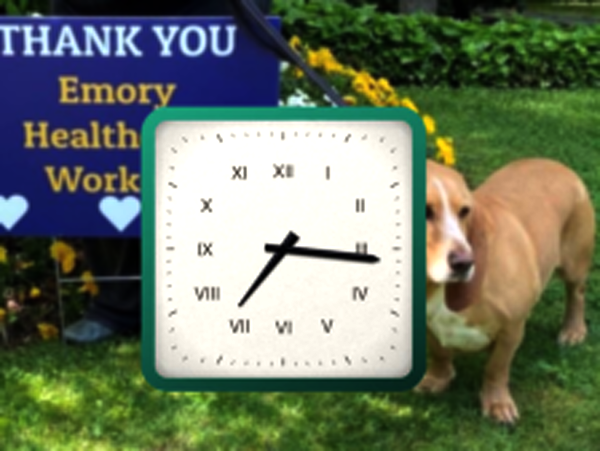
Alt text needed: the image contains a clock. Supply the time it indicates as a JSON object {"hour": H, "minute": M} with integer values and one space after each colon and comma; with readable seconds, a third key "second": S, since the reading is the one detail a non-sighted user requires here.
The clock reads {"hour": 7, "minute": 16}
